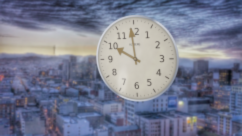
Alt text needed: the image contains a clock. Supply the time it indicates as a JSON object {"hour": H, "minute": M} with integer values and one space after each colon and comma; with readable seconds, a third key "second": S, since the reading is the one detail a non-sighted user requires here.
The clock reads {"hour": 9, "minute": 59}
